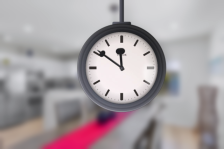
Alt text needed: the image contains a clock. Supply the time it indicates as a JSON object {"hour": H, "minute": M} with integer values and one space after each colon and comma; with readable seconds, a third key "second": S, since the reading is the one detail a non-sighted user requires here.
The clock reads {"hour": 11, "minute": 51}
